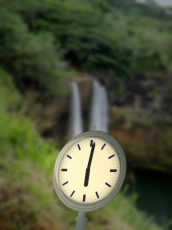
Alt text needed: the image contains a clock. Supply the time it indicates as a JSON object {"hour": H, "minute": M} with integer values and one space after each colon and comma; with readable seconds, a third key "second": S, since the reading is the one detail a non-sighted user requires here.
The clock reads {"hour": 6, "minute": 1}
